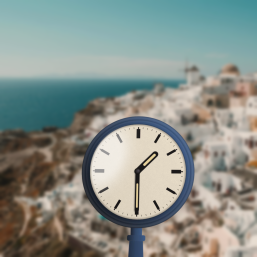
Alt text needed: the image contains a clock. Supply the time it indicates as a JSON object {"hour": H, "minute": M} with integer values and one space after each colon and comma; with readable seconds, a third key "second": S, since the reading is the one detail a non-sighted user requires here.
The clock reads {"hour": 1, "minute": 30}
